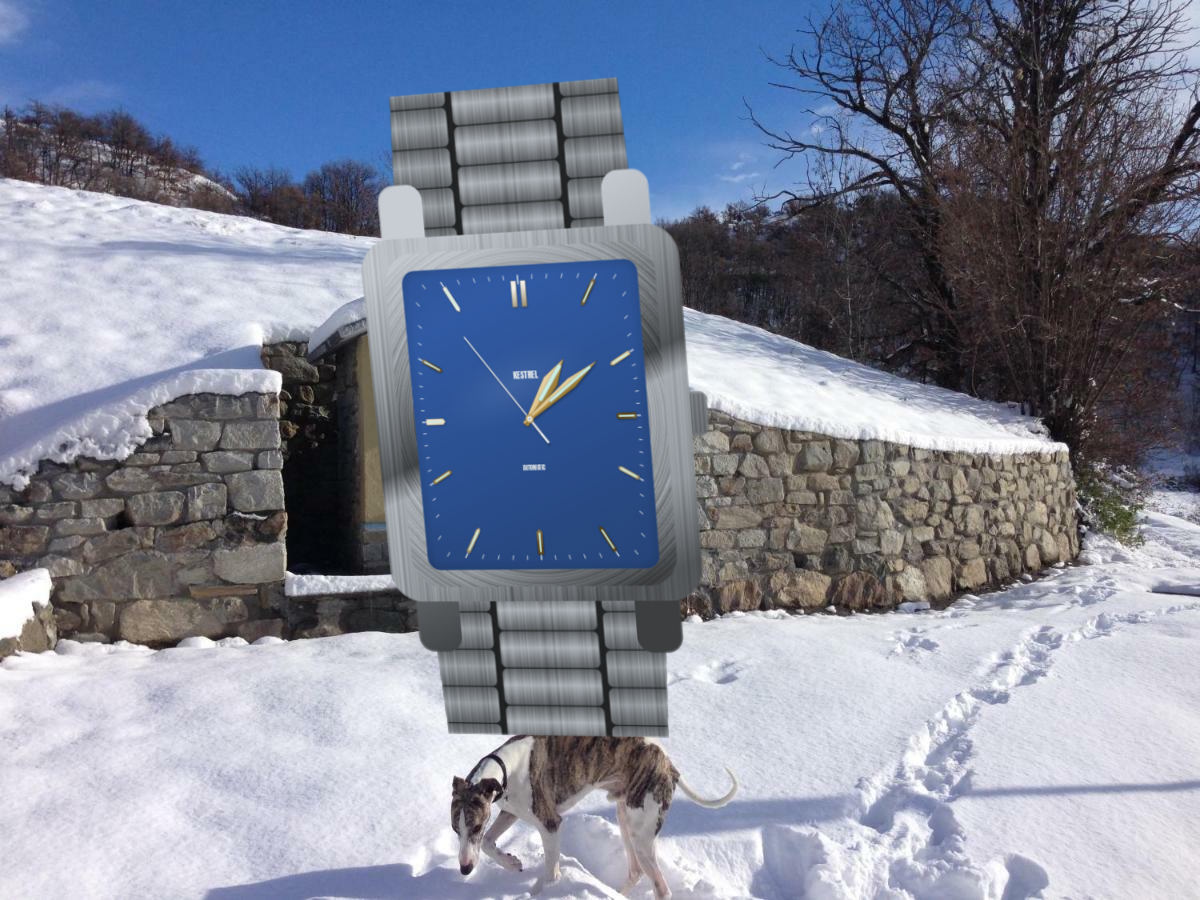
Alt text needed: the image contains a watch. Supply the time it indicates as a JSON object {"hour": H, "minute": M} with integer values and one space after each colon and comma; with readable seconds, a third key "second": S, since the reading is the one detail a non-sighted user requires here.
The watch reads {"hour": 1, "minute": 8, "second": 54}
